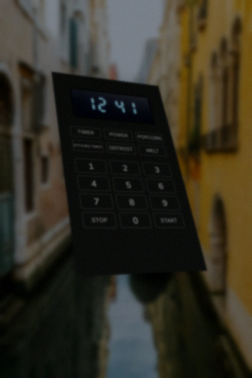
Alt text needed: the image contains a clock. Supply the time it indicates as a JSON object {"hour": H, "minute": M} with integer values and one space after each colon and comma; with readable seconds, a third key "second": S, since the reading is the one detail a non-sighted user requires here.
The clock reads {"hour": 12, "minute": 41}
